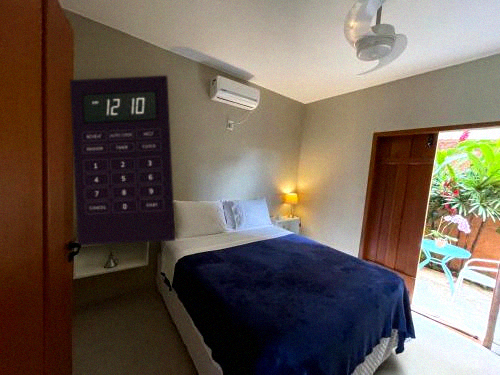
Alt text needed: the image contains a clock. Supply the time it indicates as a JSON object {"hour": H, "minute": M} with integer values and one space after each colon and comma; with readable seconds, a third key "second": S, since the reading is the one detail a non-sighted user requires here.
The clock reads {"hour": 12, "minute": 10}
